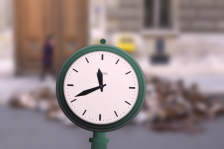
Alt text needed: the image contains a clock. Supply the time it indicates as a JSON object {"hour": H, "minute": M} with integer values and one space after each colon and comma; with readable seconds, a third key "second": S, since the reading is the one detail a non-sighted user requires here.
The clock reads {"hour": 11, "minute": 41}
